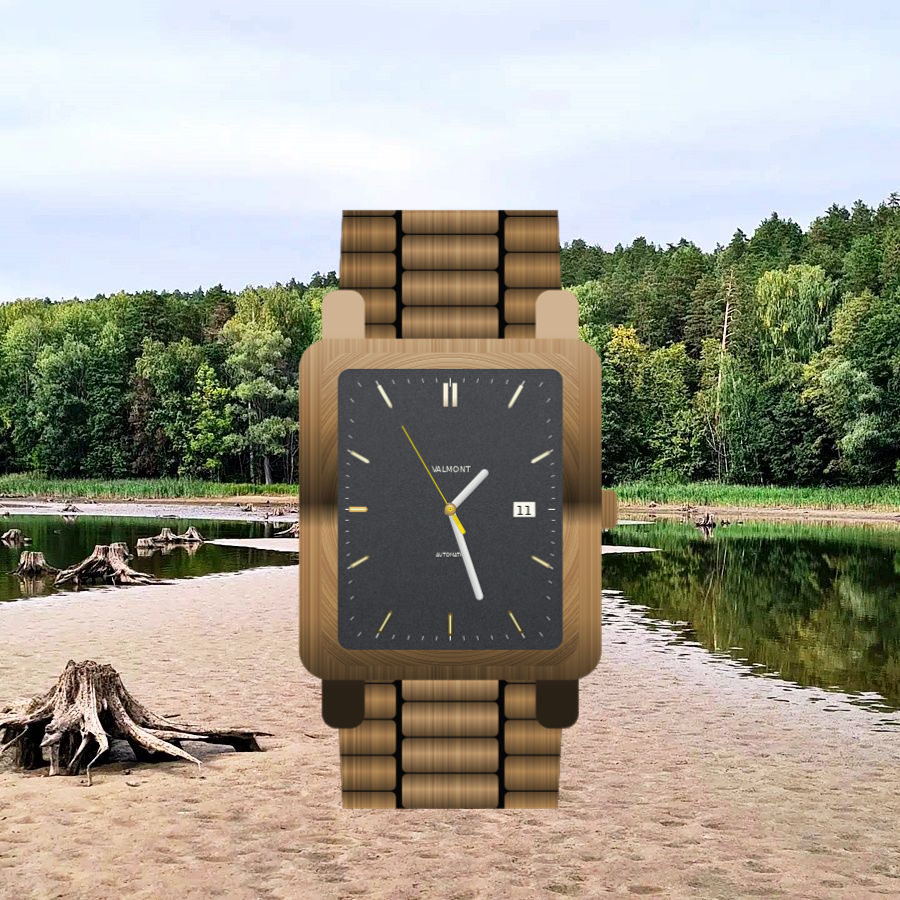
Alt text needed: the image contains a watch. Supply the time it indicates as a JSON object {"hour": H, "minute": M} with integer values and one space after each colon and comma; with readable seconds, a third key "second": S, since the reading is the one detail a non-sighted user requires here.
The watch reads {"hour": 1, "minute": 26, "second": 55}
